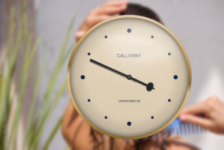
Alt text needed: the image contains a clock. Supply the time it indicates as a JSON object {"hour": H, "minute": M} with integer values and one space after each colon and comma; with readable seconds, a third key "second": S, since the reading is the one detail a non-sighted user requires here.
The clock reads {"hour": 3, "minute": 49}
